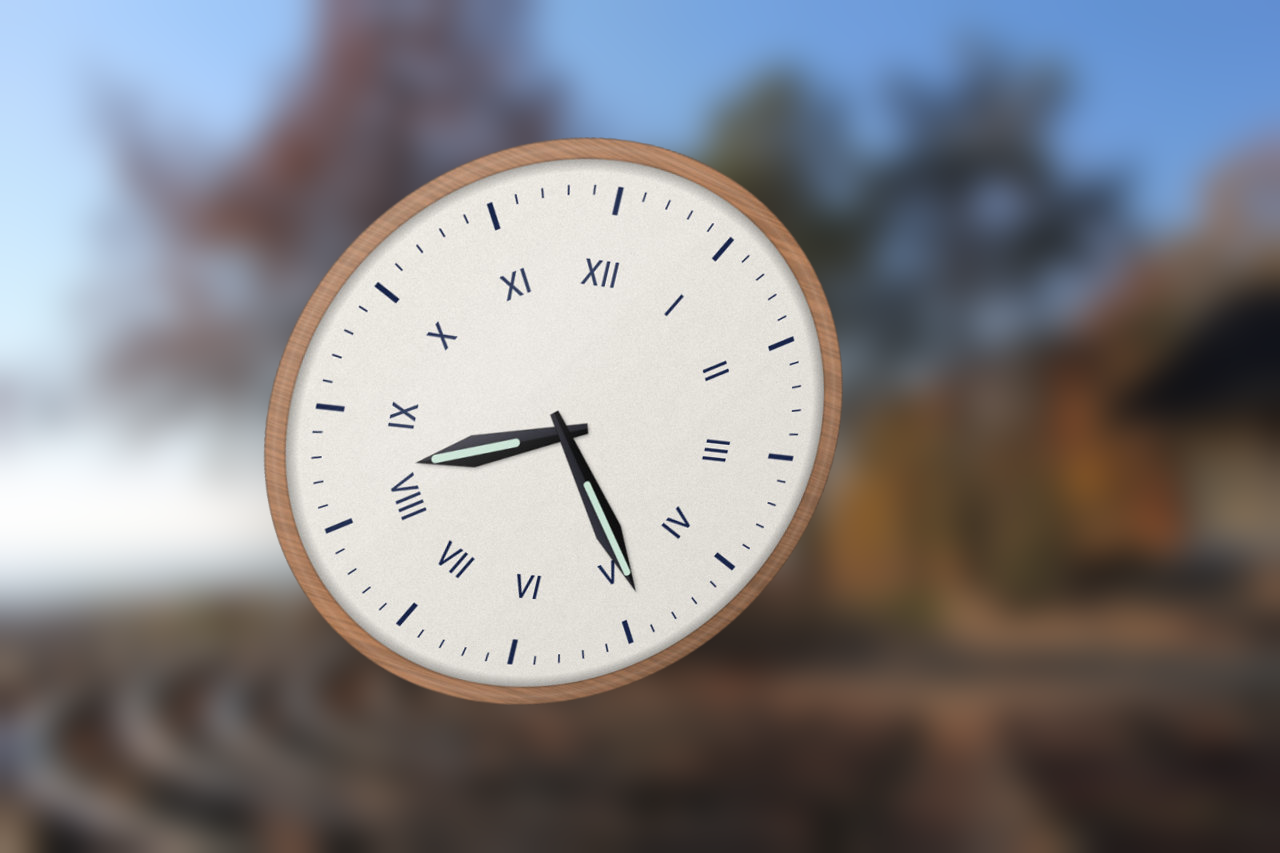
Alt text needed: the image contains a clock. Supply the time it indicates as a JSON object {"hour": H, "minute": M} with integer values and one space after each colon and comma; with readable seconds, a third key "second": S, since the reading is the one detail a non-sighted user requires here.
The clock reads {"hour": 8, "minute": 24}
